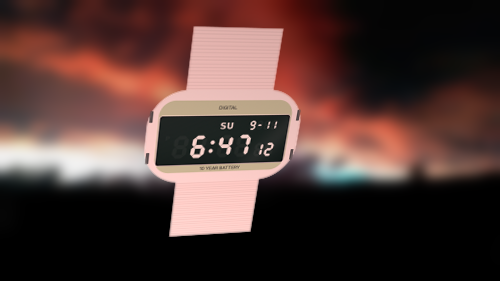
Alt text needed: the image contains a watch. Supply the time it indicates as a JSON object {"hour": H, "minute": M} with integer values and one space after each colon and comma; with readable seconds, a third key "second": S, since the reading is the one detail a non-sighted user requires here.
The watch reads {"hour": 6, "minute": 47, "second": 12}
